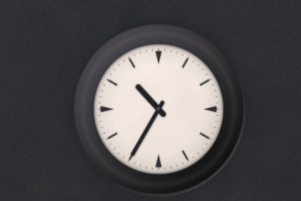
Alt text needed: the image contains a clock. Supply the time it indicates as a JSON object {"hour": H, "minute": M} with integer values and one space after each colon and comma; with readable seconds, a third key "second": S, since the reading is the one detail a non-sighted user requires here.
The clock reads {"hour": 10, "minute": 35}
